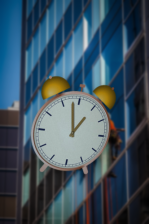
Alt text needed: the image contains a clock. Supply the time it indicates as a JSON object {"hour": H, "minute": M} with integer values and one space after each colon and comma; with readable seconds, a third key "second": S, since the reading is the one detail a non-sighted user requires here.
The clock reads {"hour": 12, "minute": 58}
